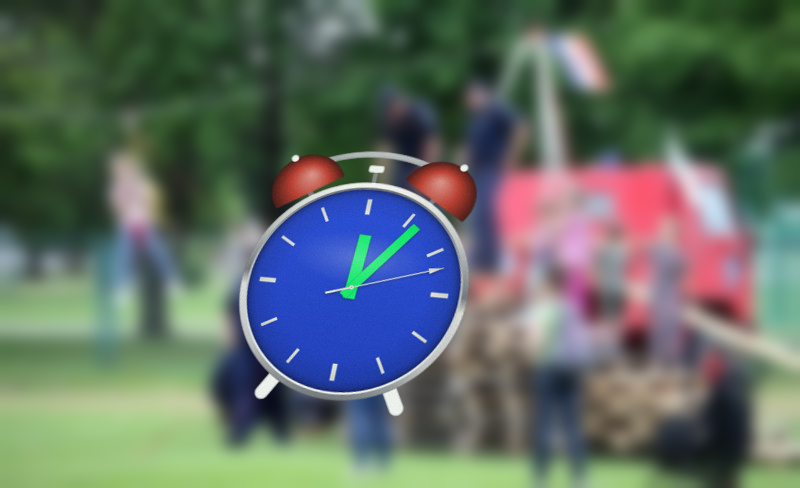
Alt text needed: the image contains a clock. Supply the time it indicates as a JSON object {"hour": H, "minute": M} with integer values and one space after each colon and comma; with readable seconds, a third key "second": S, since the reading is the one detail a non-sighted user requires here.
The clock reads {"hour": 12, "minute": 6, "second": 12}
